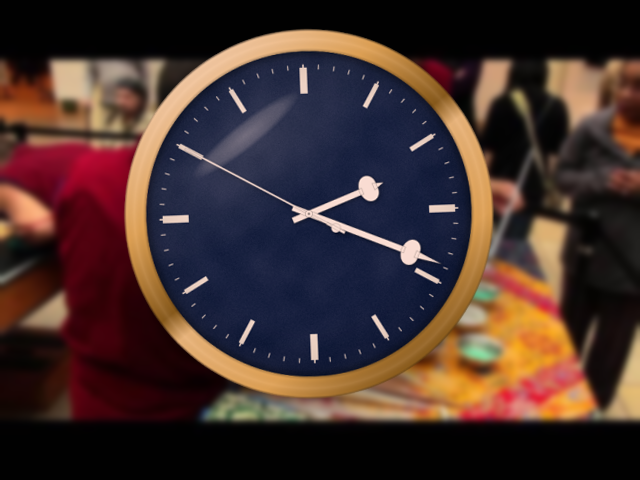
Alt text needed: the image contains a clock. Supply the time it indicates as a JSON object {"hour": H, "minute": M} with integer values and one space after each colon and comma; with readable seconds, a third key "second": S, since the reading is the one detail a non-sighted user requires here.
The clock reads {"hour": 2, "minute": 18, "second": 50}
